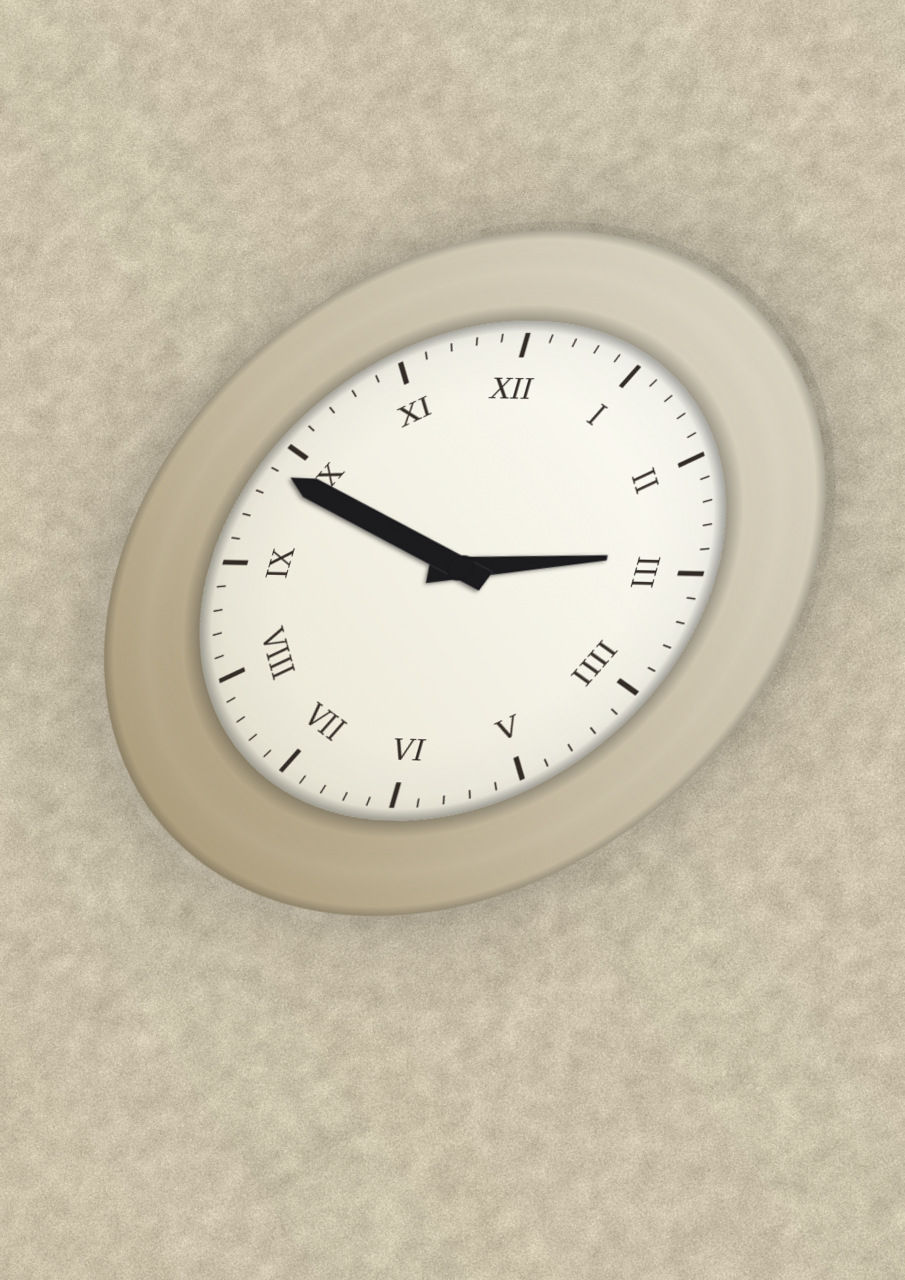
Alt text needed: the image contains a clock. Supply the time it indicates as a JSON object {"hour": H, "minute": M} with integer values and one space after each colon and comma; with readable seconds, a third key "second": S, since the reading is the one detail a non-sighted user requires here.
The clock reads {"hour": 2, "minute": 49}
